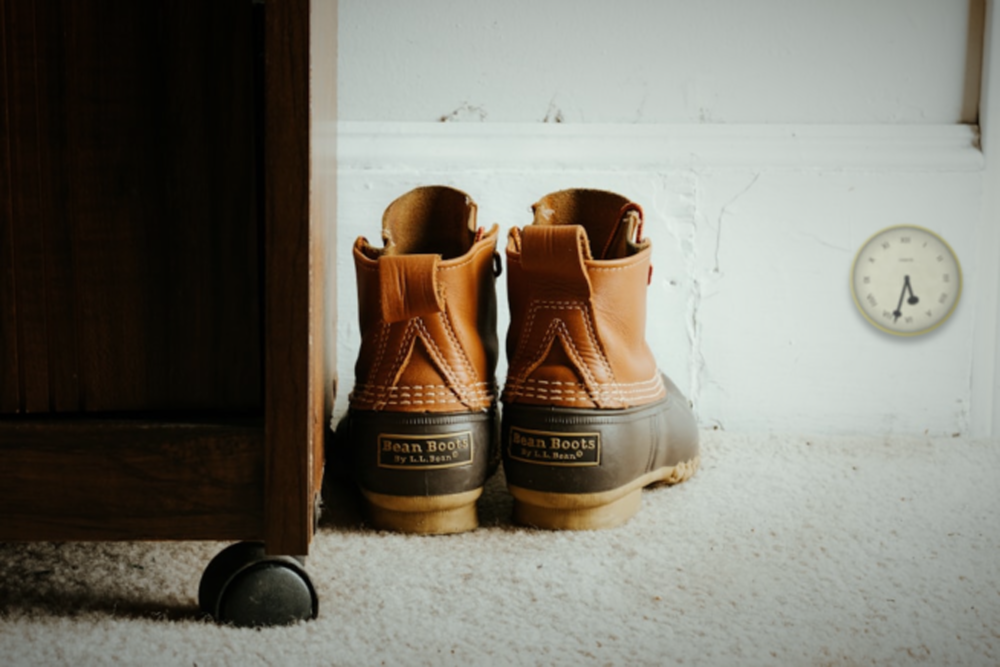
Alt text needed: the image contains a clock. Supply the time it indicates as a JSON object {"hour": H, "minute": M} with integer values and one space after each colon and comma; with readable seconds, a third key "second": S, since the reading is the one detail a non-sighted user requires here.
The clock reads {"hour": 5, "minute": 33}
